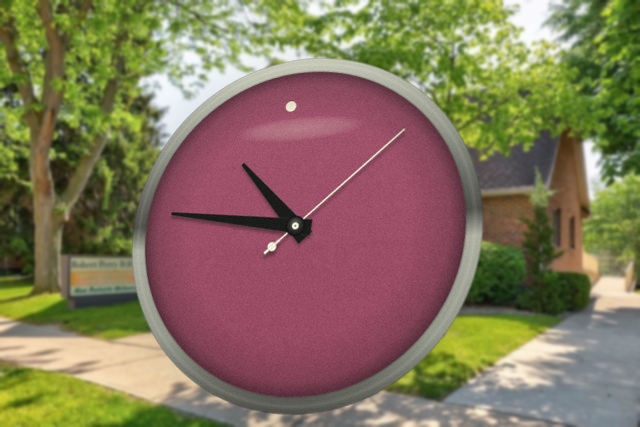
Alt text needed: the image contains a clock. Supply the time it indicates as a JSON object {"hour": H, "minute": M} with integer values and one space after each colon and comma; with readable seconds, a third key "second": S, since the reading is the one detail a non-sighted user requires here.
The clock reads {"hour": 10, "minute": 47, "second": 9}
